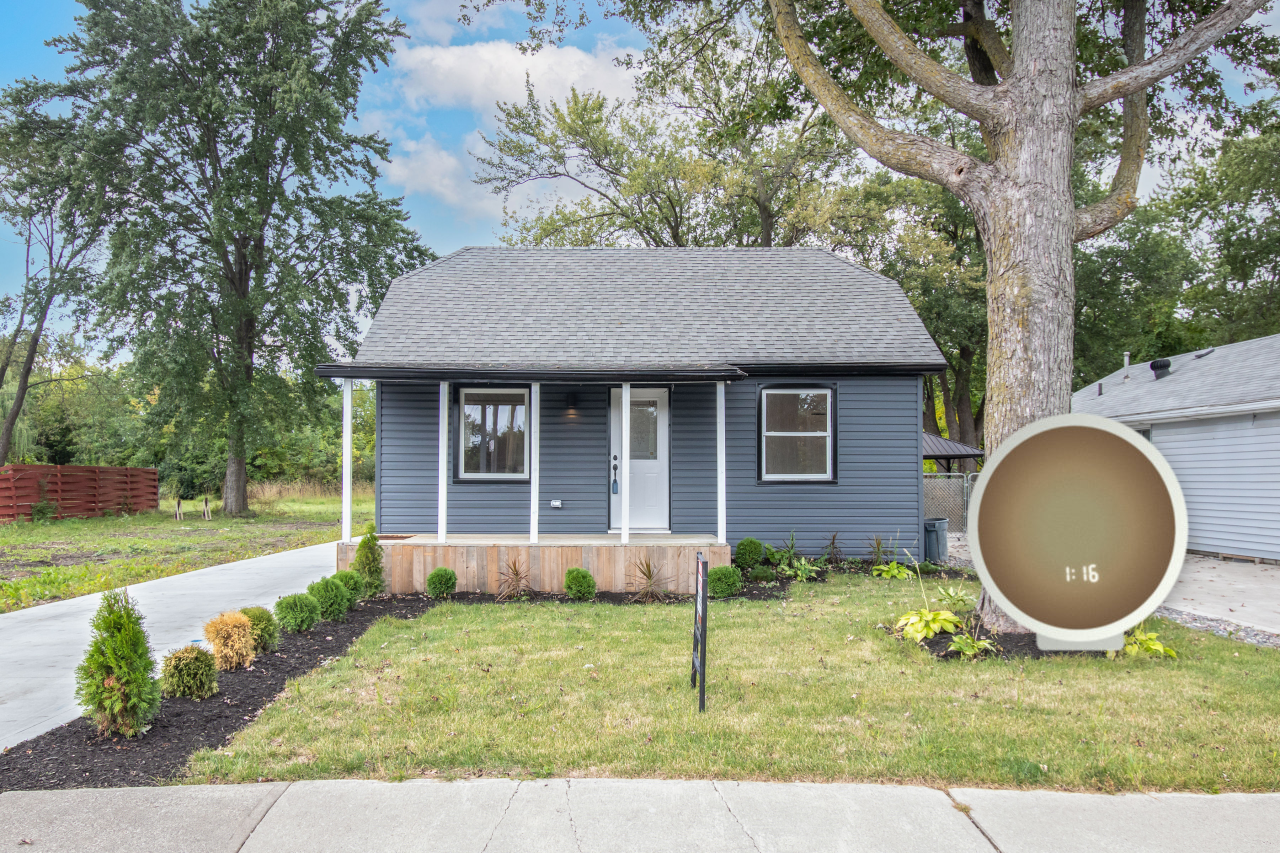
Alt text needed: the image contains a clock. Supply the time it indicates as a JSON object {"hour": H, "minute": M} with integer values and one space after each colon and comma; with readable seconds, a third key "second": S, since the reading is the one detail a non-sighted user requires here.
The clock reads {"hour": 1, "minute": 16}
